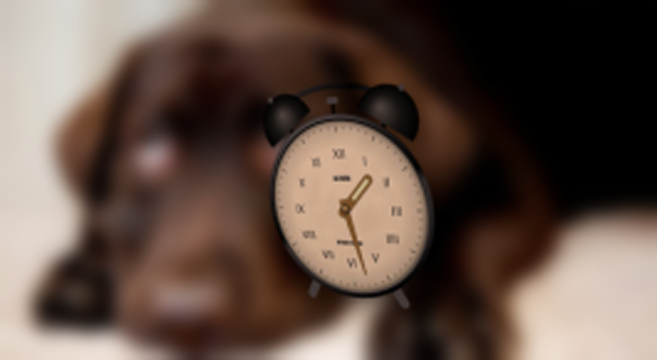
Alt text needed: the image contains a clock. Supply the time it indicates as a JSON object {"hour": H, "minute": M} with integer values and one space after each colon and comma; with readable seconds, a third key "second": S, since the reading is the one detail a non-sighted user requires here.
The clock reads {"hour": 1, "minute": 28}
